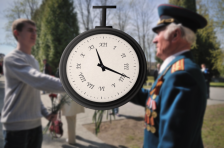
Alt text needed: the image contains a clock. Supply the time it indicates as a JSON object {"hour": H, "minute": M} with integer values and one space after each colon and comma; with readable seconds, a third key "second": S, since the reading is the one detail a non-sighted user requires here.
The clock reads {"hour": 11, "minute": 19}
